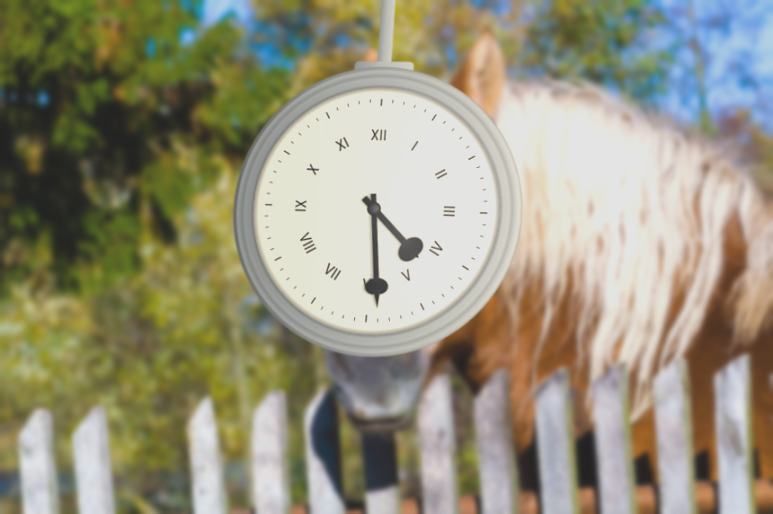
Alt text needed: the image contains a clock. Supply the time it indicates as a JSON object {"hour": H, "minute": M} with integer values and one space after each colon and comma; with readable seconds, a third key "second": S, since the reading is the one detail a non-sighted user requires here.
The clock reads {"hour": 4, "minute": 29}
